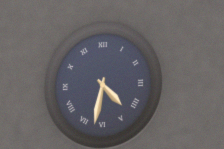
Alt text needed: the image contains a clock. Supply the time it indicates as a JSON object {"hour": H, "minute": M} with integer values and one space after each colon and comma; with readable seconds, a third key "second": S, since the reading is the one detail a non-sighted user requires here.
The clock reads {"hour": 4, "minute": 32}
